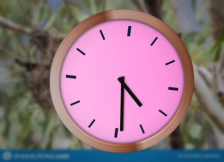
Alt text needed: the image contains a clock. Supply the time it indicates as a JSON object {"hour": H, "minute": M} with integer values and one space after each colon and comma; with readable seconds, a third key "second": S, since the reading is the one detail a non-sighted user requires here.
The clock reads {"hour": 4, "minute": 29}
